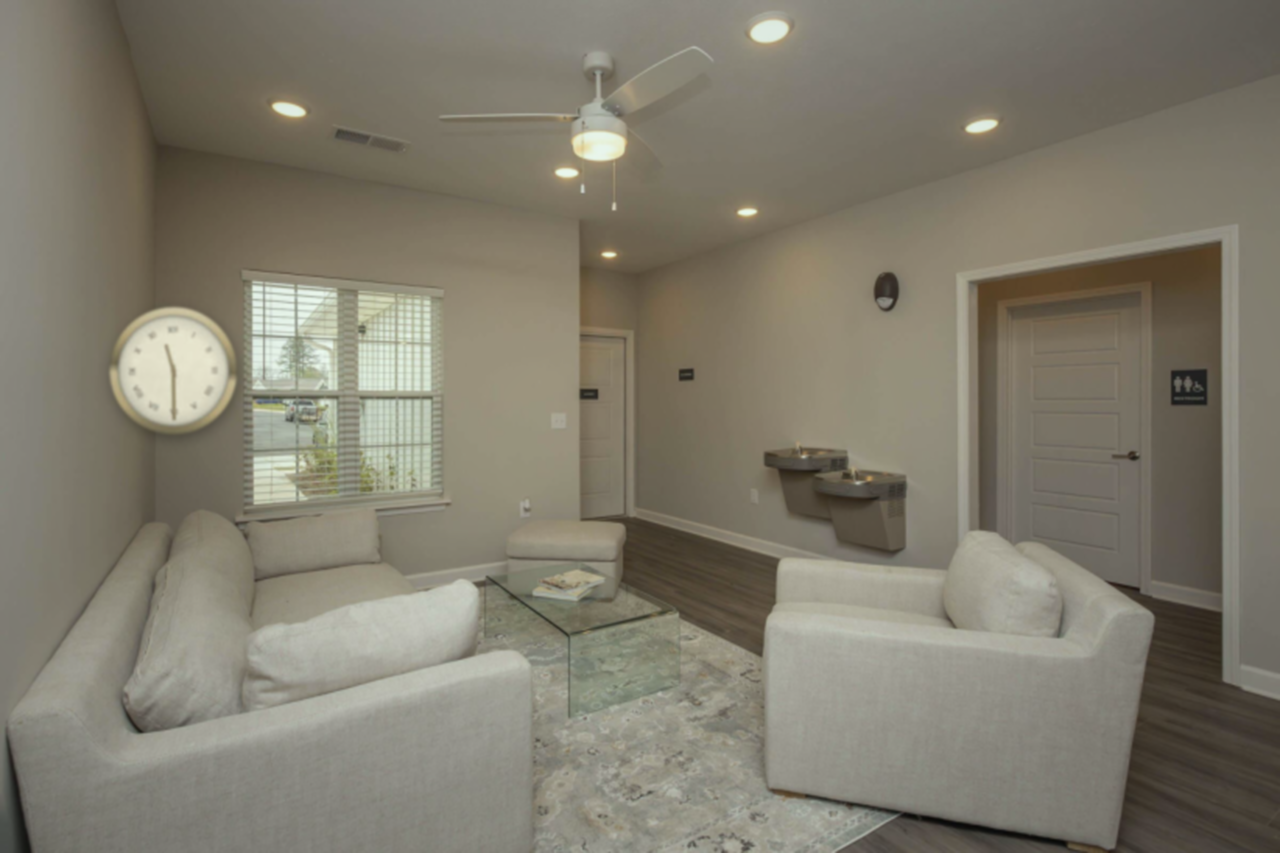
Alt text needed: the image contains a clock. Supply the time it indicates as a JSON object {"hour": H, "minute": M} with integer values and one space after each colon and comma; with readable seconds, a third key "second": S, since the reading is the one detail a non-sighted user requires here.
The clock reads {"hour": 11, "minute": 30}
